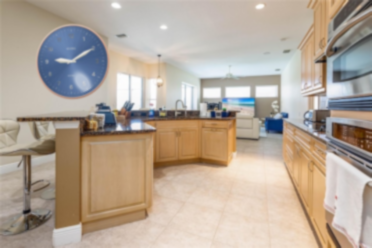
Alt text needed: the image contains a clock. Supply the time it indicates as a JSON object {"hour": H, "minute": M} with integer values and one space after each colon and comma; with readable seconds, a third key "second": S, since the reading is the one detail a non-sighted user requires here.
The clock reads {"hour": 9, "minute": 10}
